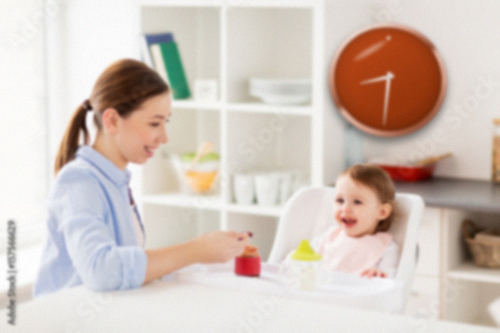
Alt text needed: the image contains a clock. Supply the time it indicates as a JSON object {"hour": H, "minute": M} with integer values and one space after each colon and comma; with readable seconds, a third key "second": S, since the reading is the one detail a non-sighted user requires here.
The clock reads {"hour": 8, "minute": 31}
